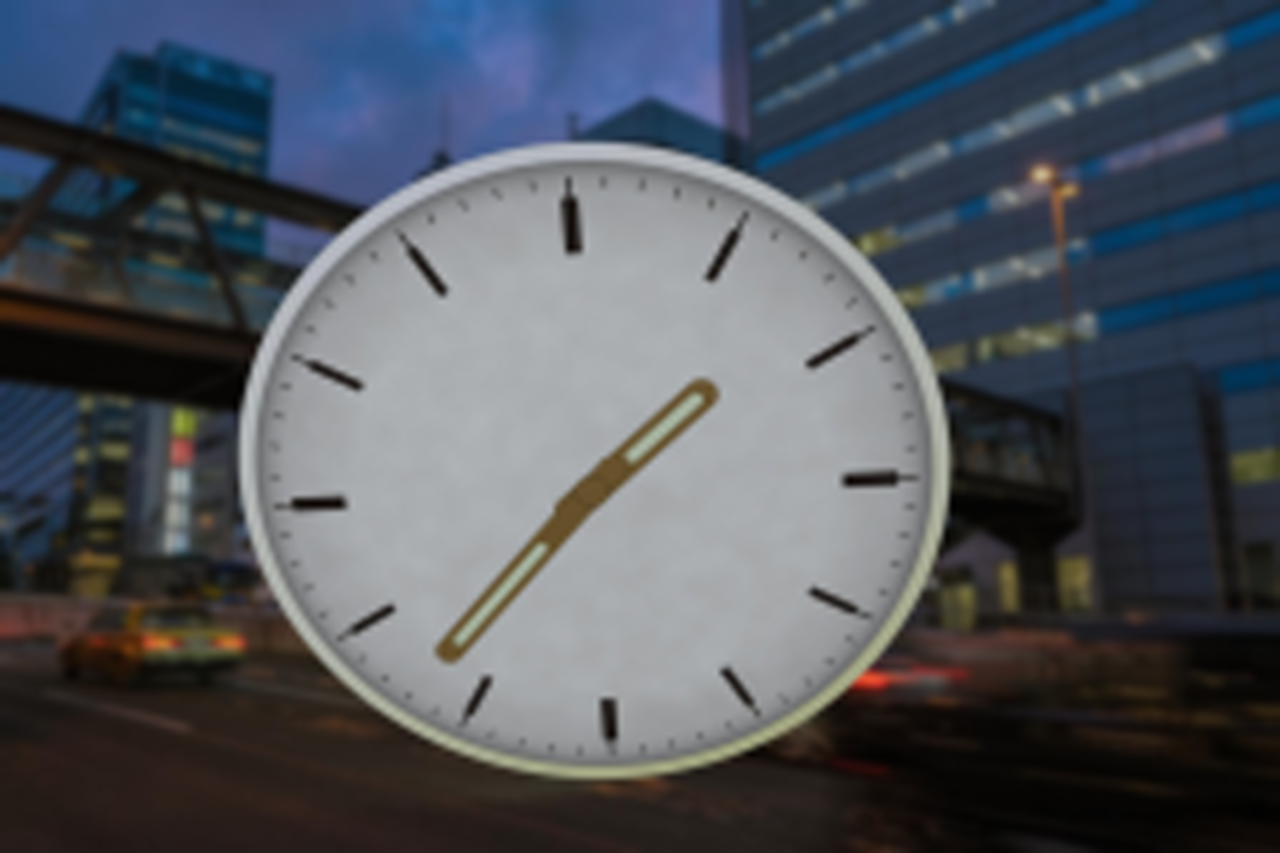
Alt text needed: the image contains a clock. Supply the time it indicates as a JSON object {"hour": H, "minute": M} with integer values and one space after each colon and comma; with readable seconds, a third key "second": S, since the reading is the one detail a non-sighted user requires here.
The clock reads {"hour": 1, "minute": 37}
